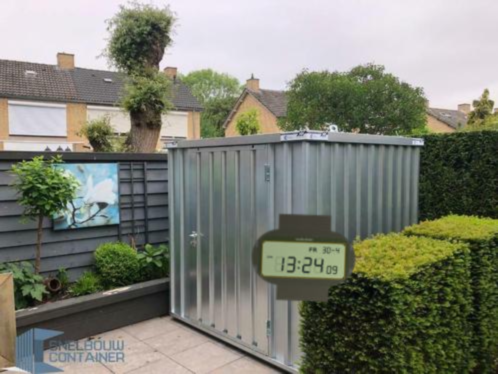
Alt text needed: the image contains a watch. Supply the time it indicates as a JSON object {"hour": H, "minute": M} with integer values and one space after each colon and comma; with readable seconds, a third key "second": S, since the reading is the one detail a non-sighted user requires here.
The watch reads {"hour": 13, "minute": 24}
